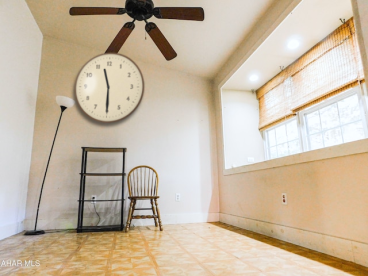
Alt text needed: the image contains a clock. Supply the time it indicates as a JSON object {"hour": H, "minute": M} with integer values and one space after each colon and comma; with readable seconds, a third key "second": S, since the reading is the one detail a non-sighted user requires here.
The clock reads {"hour": 11, "minute": 30}
